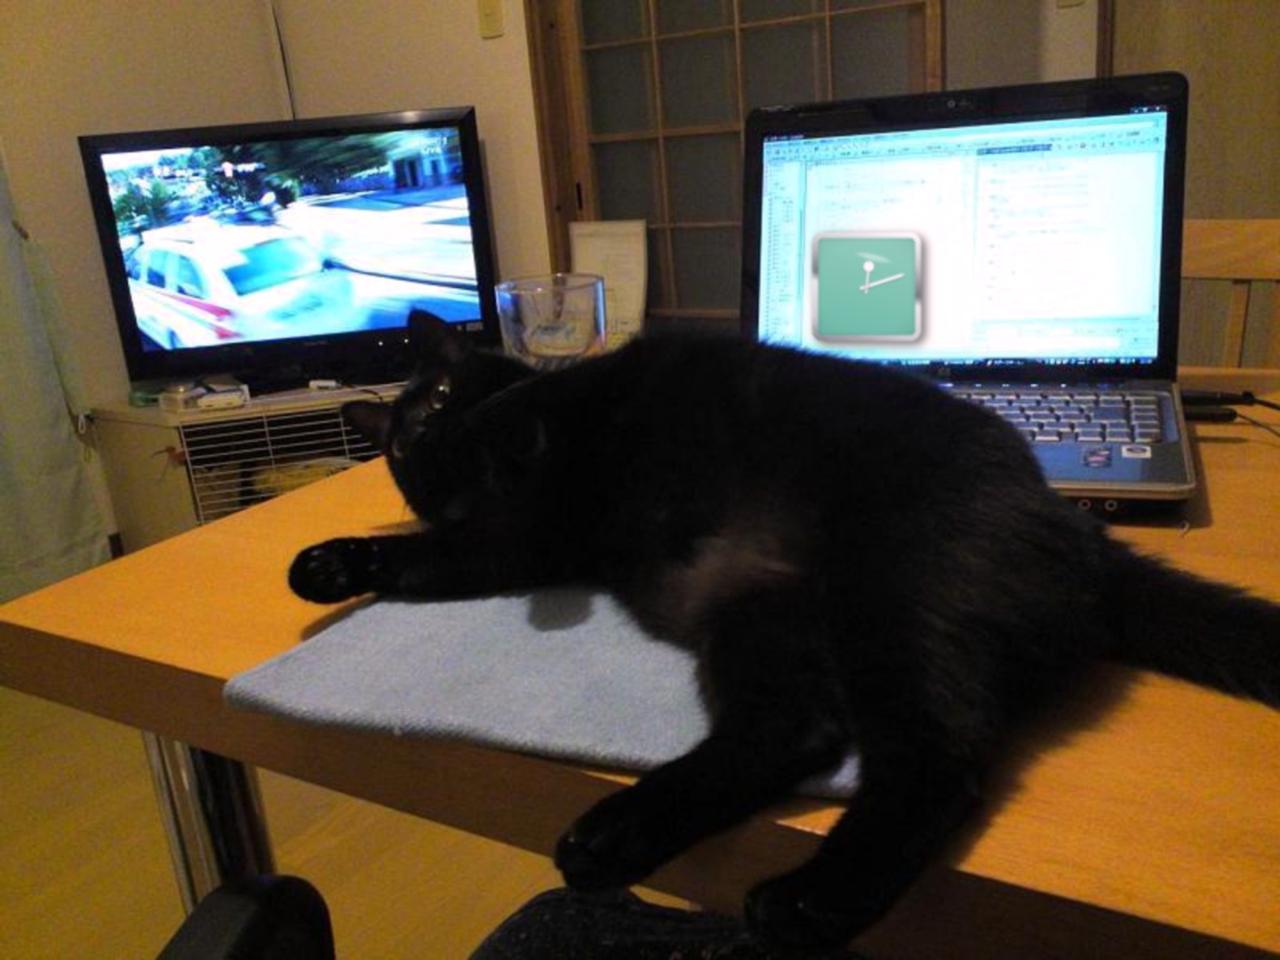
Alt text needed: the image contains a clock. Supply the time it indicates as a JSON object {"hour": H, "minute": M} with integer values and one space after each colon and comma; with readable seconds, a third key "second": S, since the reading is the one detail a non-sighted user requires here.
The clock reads {"hour": 12, "minute": 12}
